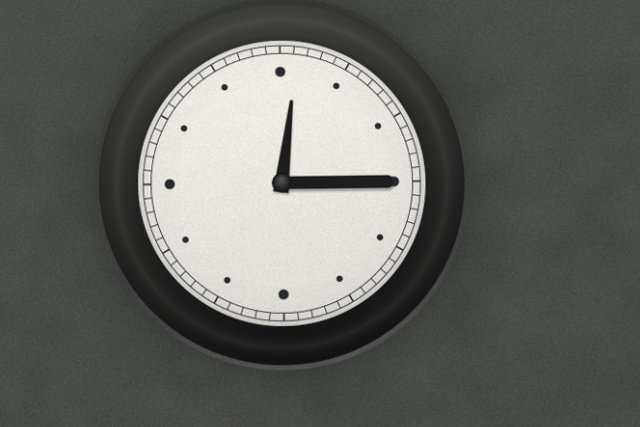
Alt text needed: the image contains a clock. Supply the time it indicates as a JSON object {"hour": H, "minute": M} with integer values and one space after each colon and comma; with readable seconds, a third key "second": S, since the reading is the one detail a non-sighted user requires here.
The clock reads {"hour": 12, "minute": 15}
